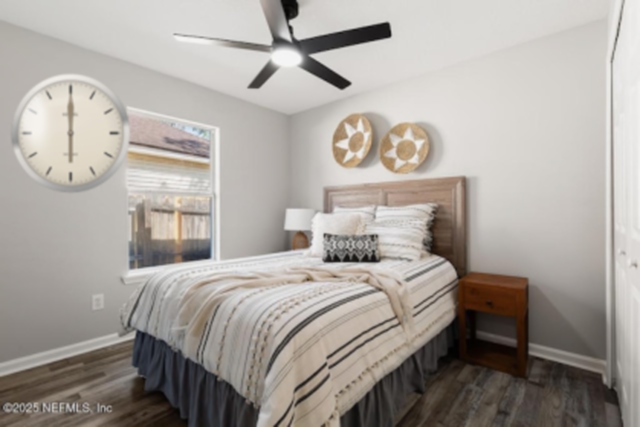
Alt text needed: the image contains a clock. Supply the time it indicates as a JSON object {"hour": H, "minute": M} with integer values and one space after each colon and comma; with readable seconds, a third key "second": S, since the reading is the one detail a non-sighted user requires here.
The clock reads {"hour": 6, "minute": 0}
